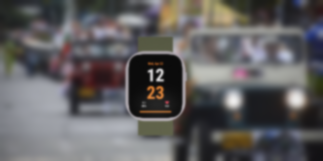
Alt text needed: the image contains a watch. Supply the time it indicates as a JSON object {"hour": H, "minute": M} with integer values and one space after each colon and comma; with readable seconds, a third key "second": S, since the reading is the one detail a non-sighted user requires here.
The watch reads {"hour": 12, "minute": 23}
